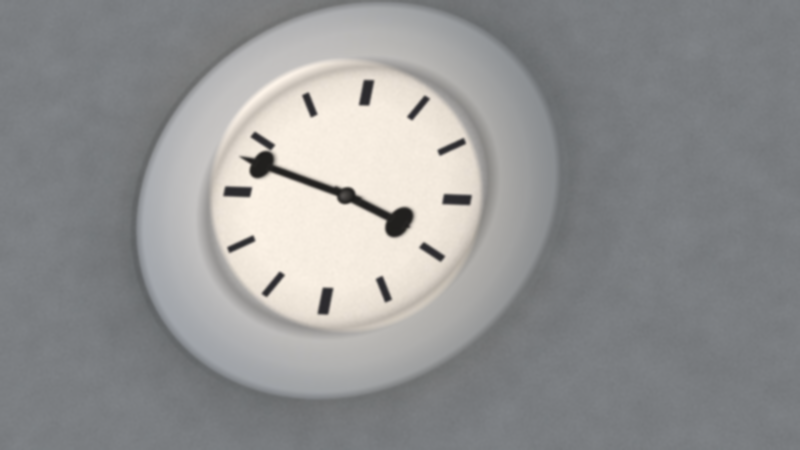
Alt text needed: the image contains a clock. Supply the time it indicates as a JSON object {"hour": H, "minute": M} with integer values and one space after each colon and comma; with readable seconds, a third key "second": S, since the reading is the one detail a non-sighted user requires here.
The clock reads {"hour": 3, "minute": 48}
